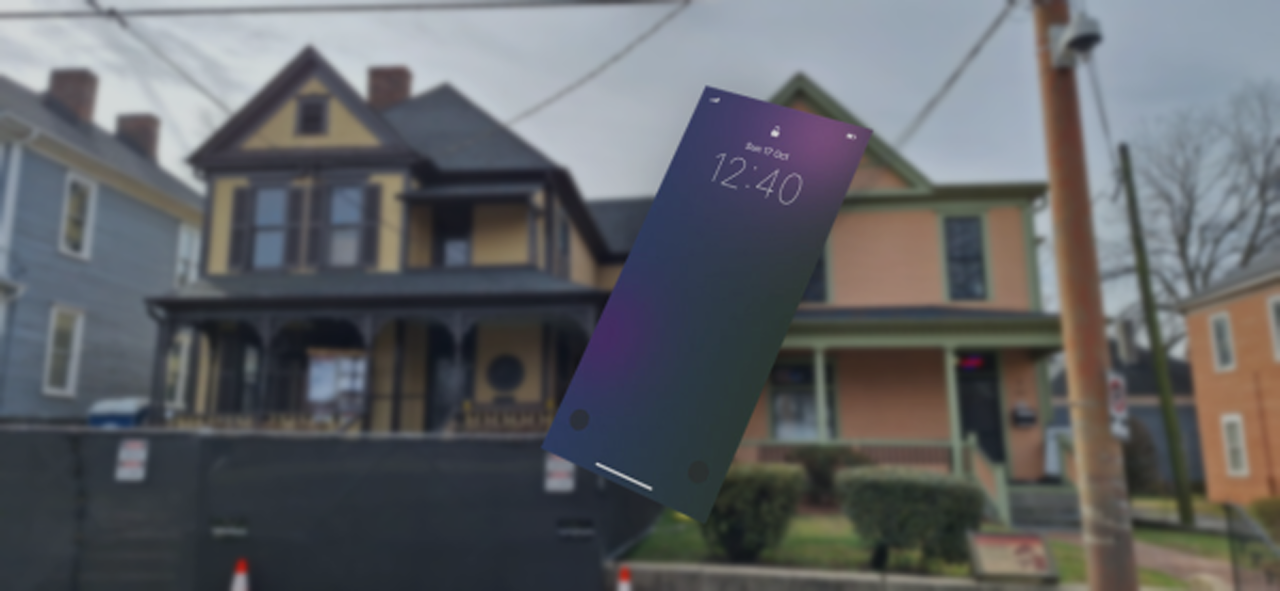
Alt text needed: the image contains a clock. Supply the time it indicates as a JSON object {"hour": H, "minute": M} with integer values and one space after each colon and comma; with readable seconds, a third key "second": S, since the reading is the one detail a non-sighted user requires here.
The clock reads {"hour": 12, "minute": 40}
